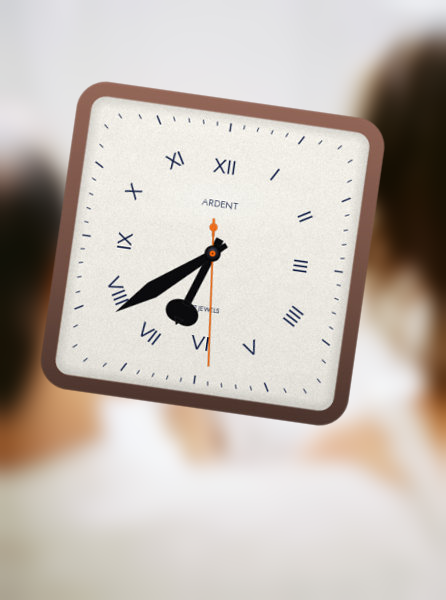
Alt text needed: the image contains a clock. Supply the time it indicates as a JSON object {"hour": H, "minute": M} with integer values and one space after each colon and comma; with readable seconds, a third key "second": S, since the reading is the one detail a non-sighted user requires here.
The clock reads {"hour": 6, "minute": 38, "second": 29}
